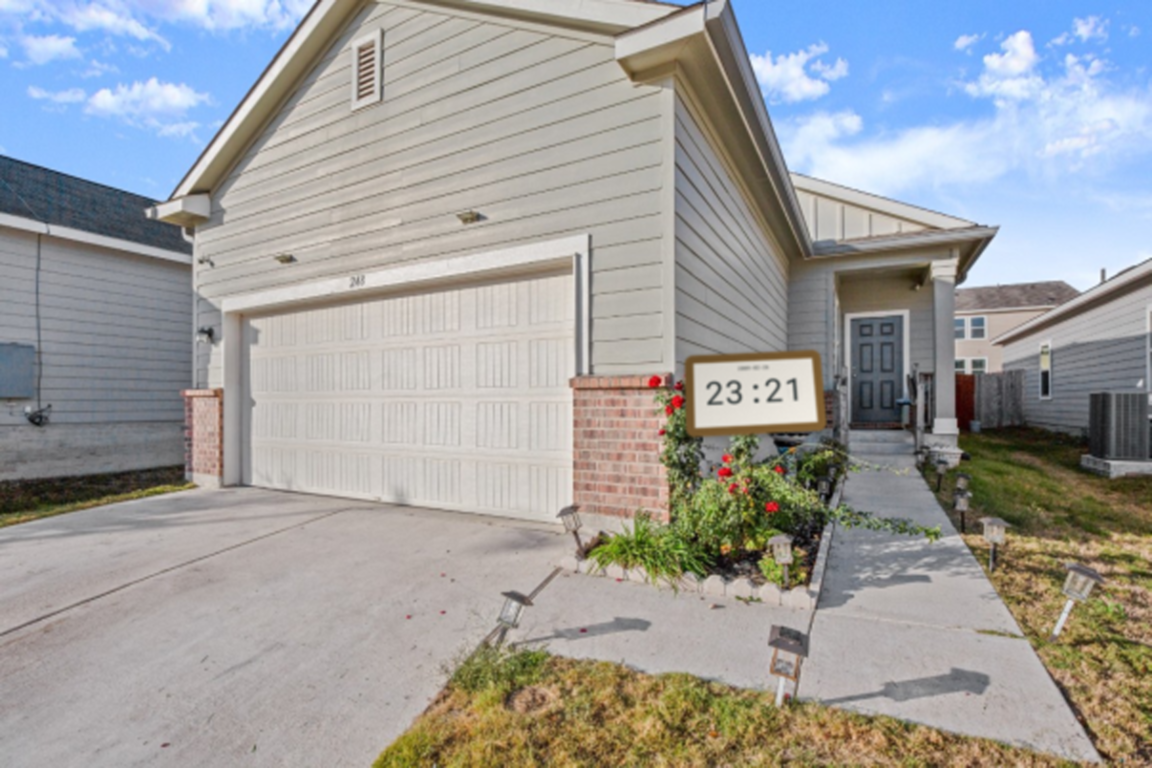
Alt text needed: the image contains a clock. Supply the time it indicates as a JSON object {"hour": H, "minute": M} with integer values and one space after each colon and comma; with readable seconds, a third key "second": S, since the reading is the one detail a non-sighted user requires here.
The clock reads {"hour": 23, "minute": 21}
